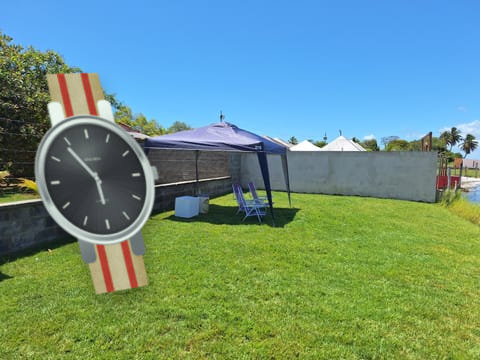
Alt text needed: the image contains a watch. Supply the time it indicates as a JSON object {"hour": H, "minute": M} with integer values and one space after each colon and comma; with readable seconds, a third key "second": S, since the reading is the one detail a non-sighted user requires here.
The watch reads {"hour": 5, "minute": 54}
